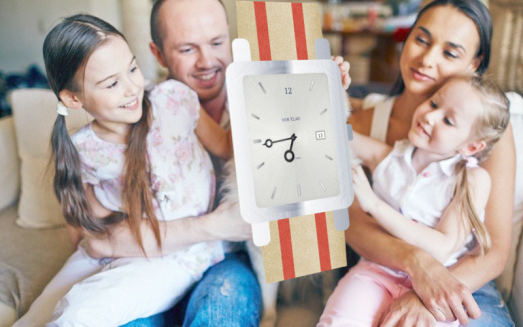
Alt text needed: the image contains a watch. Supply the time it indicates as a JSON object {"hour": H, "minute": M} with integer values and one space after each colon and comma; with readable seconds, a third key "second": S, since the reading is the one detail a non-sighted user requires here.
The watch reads {"hour": 6, "minute": 44}
